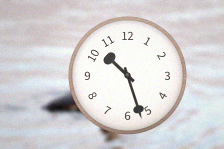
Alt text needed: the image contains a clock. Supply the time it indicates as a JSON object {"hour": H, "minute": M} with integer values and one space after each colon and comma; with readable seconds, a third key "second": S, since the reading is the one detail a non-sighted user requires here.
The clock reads {"hour": 10, "minute": 27}
